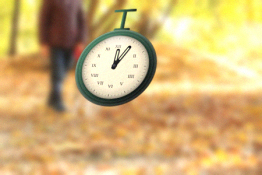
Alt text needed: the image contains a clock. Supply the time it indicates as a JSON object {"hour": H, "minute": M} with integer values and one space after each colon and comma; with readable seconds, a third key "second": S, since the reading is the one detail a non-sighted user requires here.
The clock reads {"hour": 12, "minute": 5}
